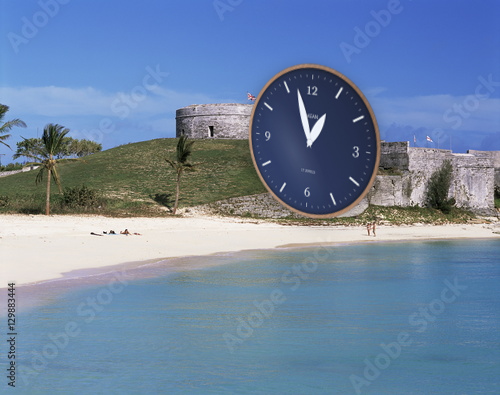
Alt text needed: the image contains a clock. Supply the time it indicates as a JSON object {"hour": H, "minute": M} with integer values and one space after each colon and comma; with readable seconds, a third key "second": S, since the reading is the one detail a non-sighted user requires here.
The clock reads {"hour": 12, "minute": 57}
